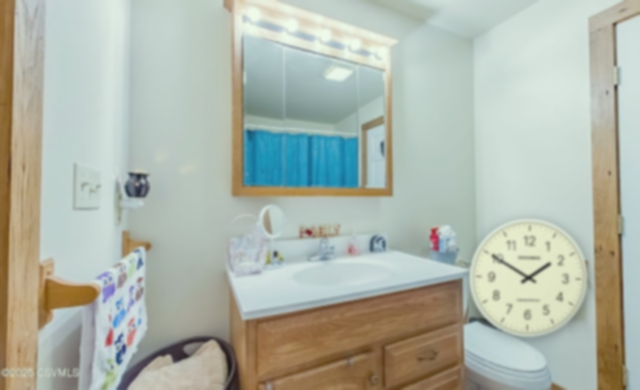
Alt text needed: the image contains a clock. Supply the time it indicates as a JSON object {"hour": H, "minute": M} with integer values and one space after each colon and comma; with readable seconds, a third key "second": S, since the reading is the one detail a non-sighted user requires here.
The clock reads {"hour": 1, "minute": 50}
